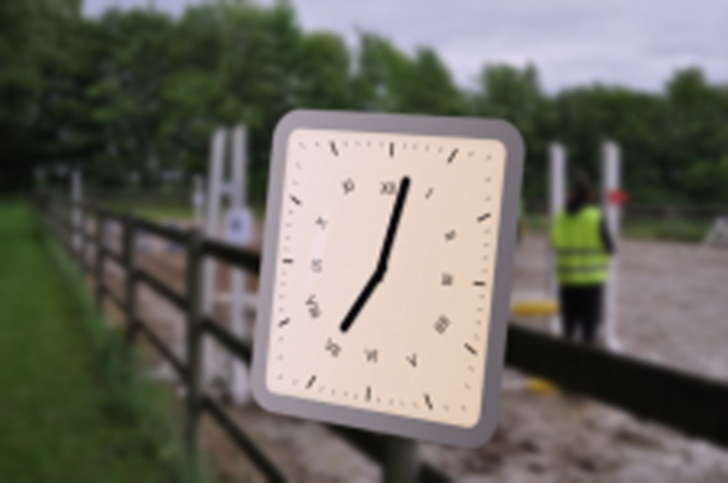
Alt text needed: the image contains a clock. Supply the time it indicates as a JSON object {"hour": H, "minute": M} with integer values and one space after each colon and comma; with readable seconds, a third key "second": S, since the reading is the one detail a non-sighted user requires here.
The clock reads {"hour": 7, "minute": 2}
